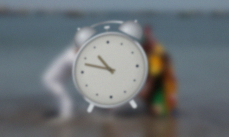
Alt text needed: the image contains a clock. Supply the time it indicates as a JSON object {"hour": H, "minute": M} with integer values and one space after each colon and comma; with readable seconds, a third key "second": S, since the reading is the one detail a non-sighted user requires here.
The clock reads {"hour": 10, "minute": 48}
